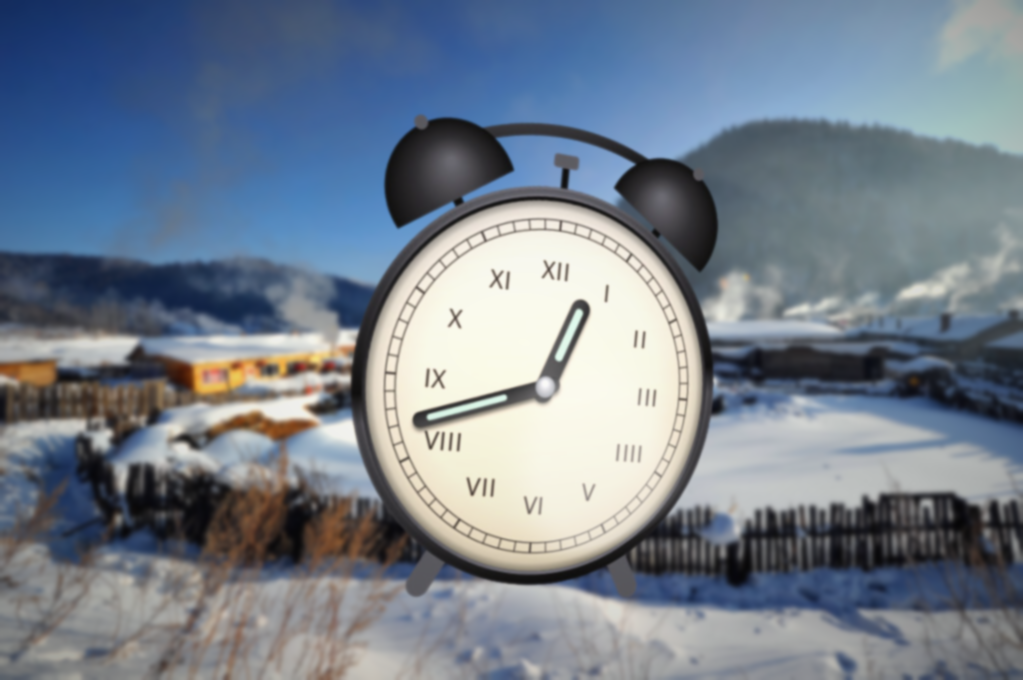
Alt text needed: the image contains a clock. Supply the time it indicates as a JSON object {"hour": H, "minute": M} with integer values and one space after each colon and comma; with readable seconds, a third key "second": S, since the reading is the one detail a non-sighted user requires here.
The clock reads {"hour": 12, "minute": 42}
